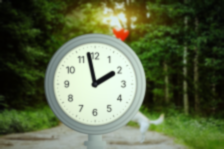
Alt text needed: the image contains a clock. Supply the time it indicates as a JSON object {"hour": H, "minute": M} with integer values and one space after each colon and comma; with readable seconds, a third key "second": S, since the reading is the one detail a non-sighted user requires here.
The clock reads {"hour": 1, "minute": 58}
